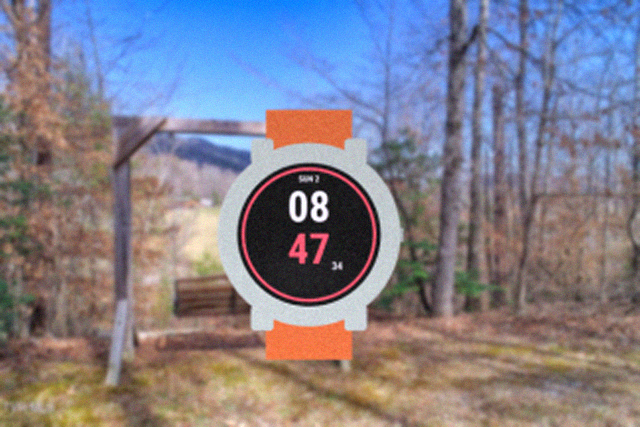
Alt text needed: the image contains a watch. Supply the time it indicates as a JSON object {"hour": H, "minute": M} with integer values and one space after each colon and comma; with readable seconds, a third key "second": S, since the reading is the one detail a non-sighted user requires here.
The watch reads {"hour": 8, "minute": 47}
